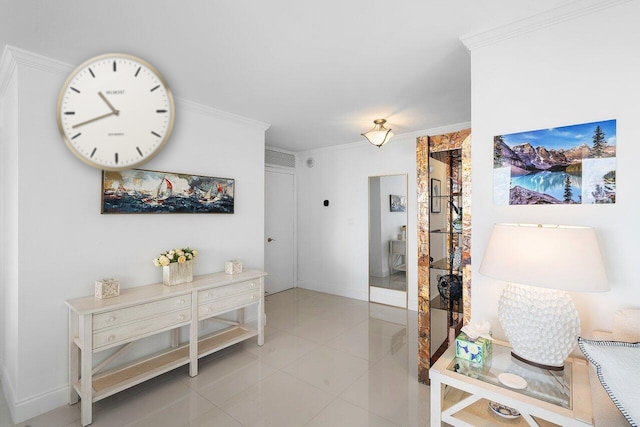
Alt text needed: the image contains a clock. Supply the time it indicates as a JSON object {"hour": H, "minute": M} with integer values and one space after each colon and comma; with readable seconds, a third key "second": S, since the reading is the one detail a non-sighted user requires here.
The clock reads {"hour": 10, "minute": 42}
